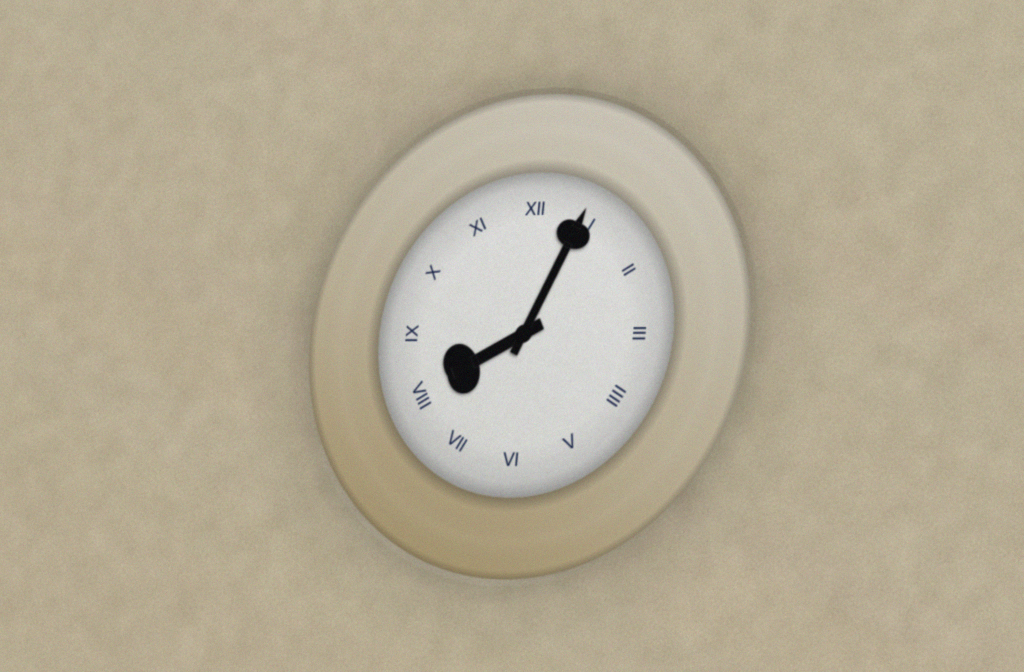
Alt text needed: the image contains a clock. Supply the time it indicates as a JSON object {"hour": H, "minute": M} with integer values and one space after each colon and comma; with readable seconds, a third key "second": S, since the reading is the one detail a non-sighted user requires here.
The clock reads {"hour": 8, "minute": 4}
